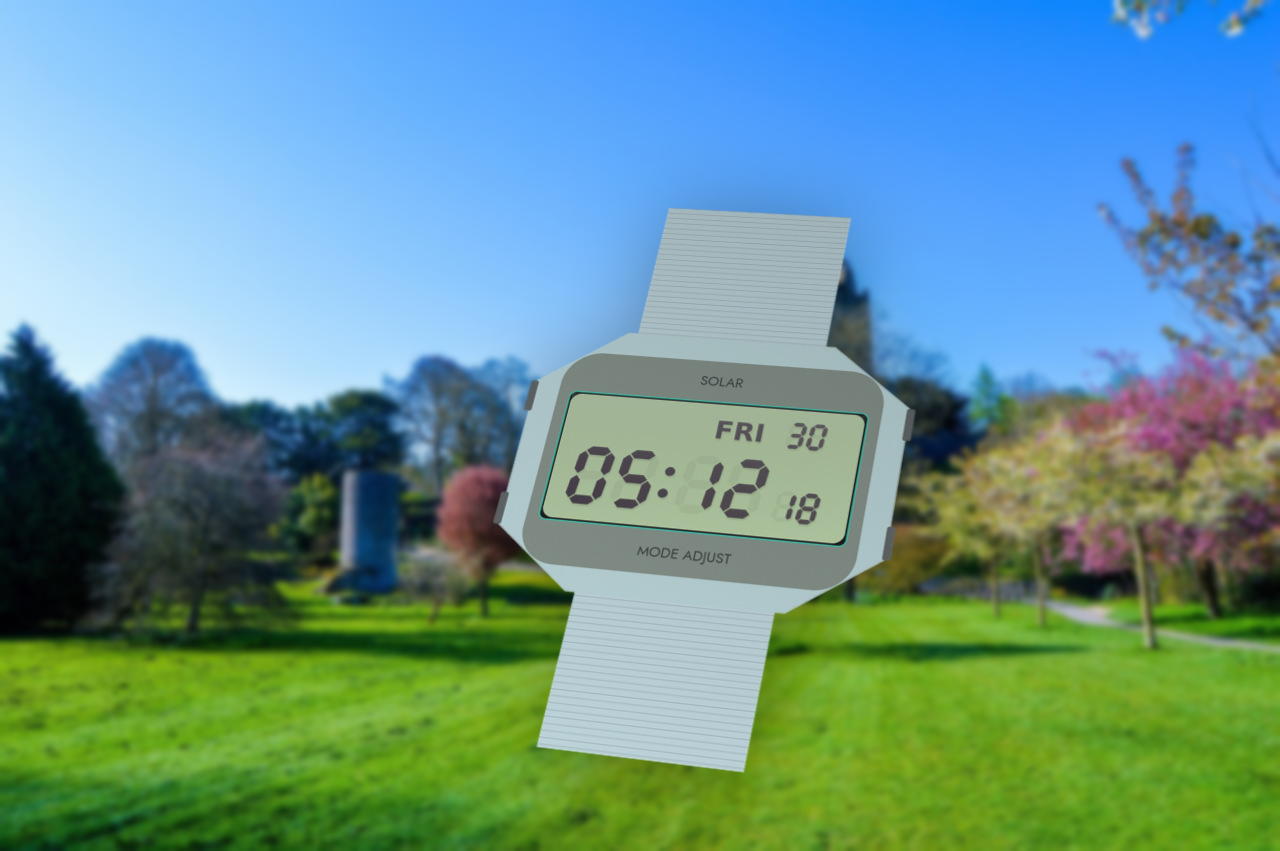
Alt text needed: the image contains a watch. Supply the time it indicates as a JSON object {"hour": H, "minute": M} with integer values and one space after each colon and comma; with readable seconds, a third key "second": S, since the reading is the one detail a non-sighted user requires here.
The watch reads {"hour": 5, "minute": 12, "second": 18}
